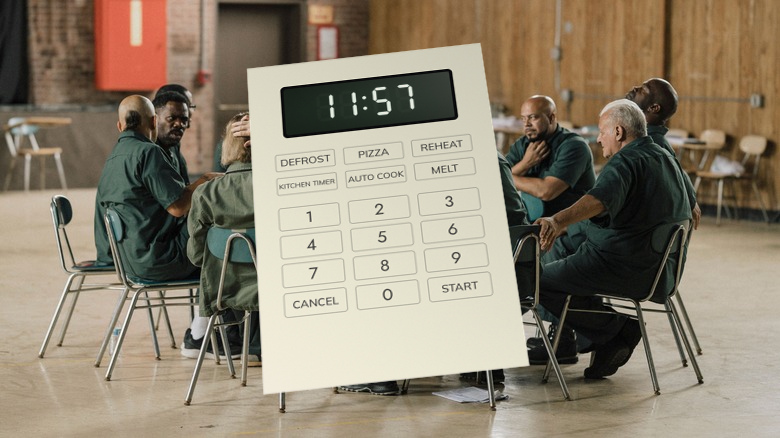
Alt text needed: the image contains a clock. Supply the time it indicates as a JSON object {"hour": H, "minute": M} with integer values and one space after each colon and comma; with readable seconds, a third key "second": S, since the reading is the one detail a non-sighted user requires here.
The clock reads {"hour": 11, "minute": 57}
